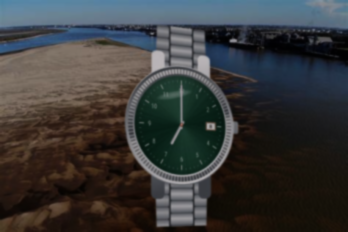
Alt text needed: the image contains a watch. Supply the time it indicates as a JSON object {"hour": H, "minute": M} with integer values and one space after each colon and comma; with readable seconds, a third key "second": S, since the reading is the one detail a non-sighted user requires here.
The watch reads {"hour": 7, "minute": 0}
